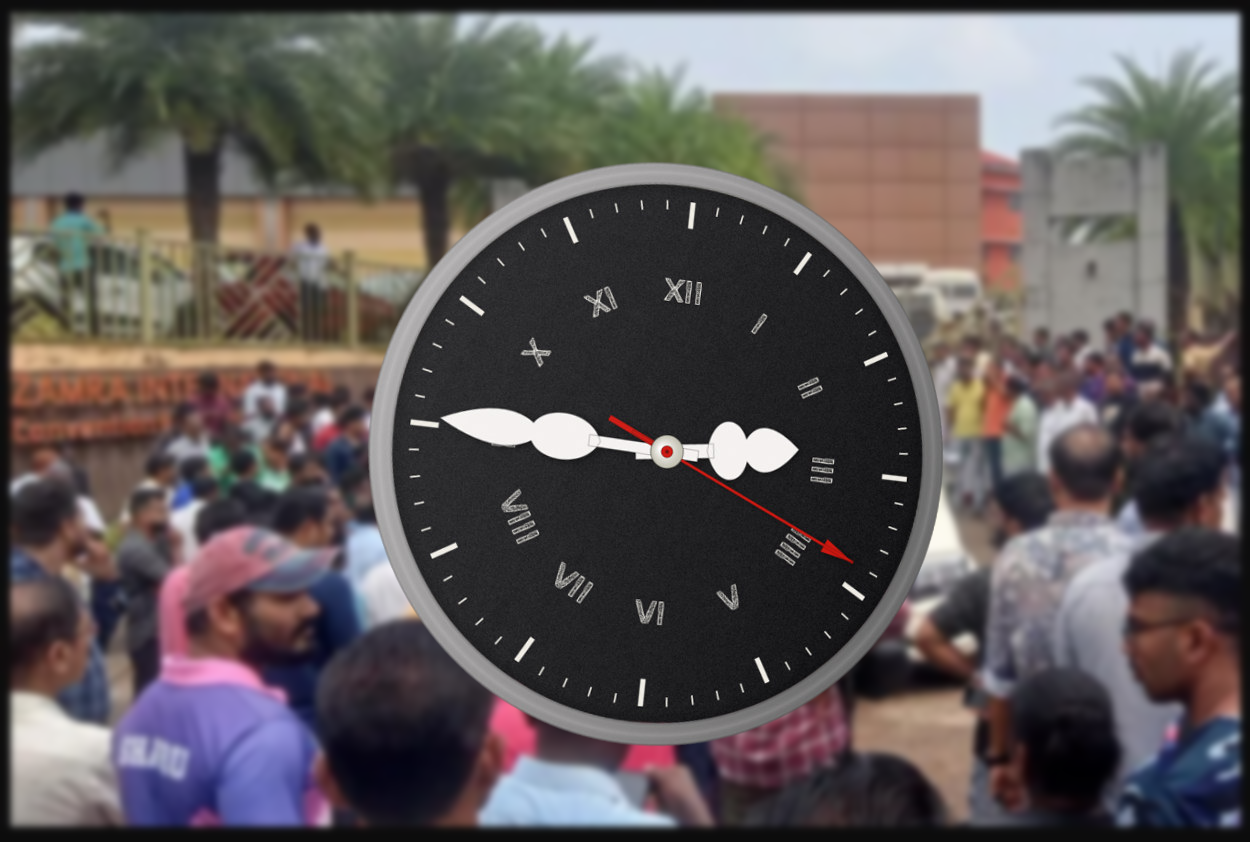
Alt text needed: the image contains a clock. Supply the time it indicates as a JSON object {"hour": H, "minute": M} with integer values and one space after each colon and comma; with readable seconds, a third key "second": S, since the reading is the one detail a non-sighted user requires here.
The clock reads {"hour": 2, "minute": 45, "second": 19}
